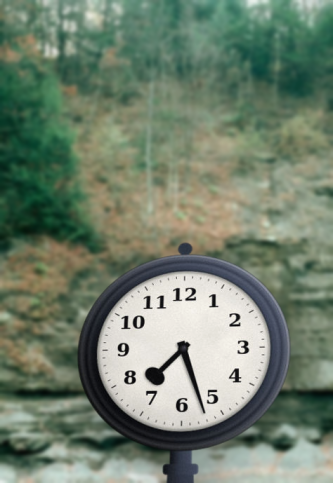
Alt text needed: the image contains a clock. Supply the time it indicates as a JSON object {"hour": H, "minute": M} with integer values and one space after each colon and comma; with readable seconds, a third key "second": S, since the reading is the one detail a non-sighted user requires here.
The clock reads {"hour": 7, "minute": 27}
